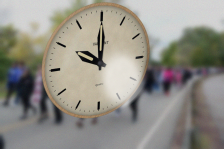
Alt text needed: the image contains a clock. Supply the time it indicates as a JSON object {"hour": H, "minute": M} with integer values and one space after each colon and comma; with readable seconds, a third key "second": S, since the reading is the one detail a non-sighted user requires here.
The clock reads {"hour": 10, "minute": 0}
